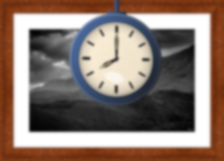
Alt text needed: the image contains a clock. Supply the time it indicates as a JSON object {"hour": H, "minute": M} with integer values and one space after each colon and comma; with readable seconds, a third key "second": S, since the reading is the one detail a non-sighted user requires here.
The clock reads {"hour": 8, "minute": 0}
